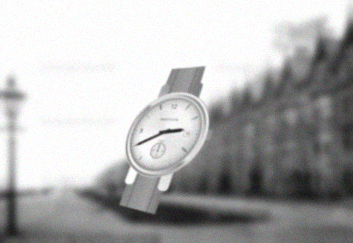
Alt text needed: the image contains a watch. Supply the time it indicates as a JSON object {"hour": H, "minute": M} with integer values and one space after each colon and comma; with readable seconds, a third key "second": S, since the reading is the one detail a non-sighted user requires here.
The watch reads {"hour": 2, "minute": 40}
